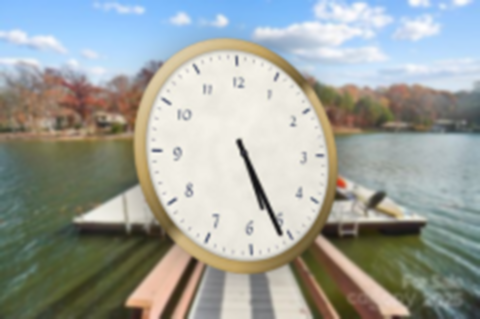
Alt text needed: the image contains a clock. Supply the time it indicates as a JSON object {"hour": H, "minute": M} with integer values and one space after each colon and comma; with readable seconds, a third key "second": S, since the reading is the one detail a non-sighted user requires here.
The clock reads {"hour": 5, "minute": 26}
